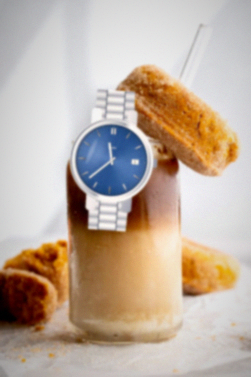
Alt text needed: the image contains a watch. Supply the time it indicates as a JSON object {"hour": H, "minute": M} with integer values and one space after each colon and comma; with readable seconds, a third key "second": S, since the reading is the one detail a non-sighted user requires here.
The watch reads {"hour": 11, "minute": 38}
